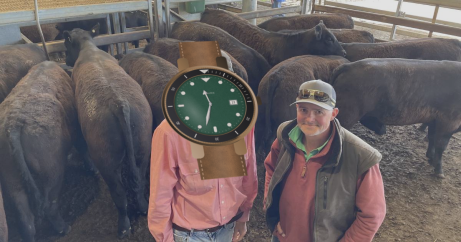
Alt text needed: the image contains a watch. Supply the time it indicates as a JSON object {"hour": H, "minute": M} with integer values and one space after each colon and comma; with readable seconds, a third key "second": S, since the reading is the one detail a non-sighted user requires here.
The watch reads {"hour": 11, "minute": 33}
